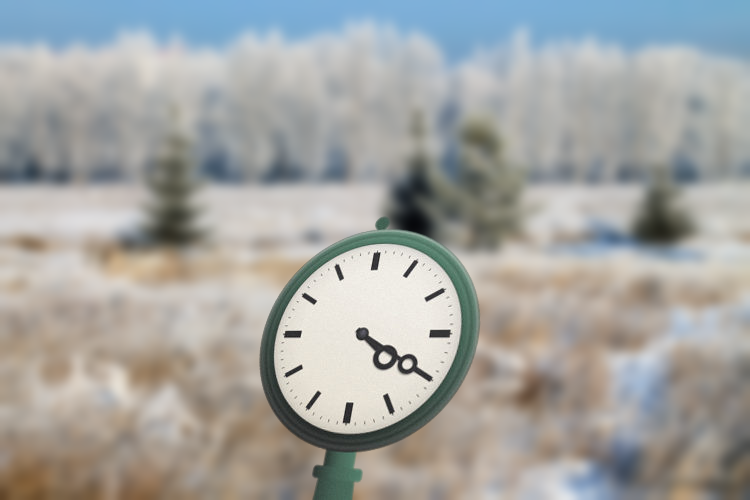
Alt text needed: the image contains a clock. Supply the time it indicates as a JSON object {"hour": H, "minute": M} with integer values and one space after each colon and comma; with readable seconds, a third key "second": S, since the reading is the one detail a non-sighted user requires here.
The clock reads {"hour": 4, "minute": 20}
